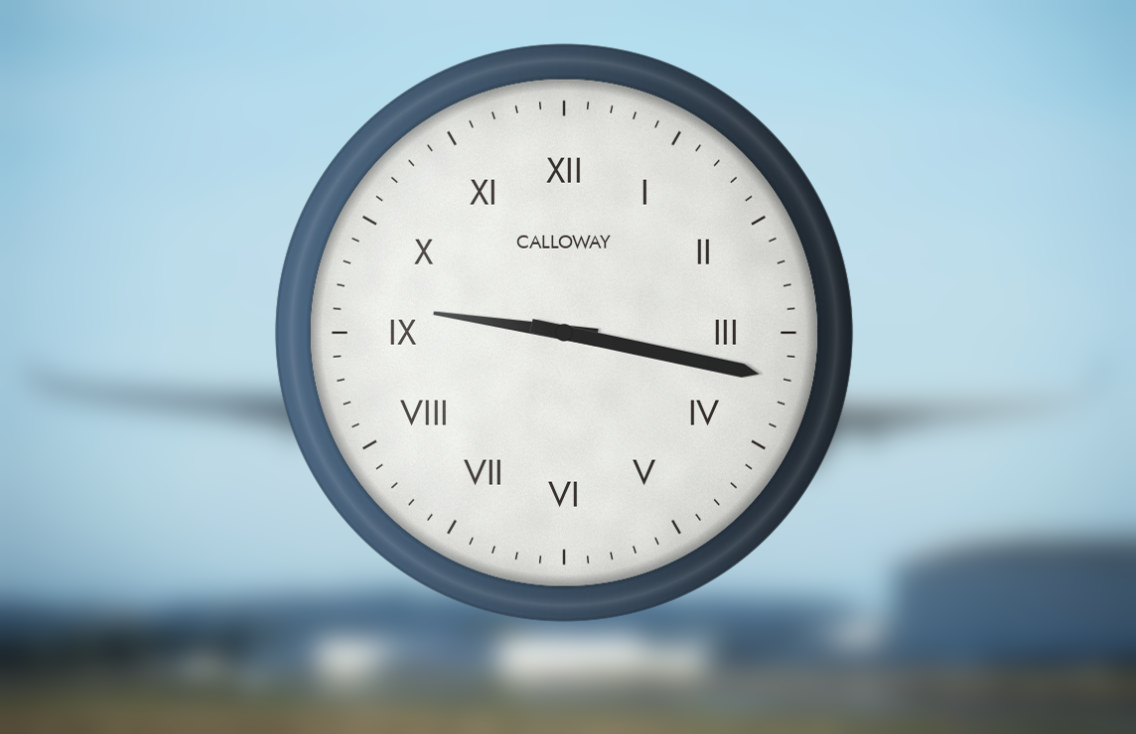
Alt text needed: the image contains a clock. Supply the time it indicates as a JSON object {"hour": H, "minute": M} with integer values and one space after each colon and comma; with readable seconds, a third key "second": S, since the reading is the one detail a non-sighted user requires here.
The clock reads {"hour": 9, "minute": 17}
